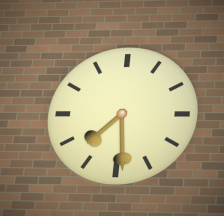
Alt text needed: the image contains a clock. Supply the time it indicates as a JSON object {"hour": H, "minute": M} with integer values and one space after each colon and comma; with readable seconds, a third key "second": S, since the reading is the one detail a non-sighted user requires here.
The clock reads {"hour": 7, "minute": 29}
